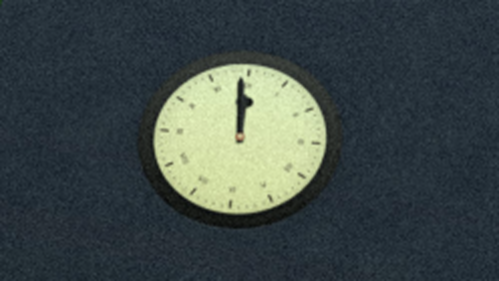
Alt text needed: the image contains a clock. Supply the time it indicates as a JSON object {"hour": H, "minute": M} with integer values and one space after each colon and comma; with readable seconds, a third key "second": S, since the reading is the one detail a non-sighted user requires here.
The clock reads {"hour": 11, "minute": 59}
